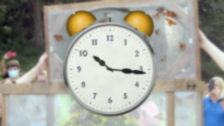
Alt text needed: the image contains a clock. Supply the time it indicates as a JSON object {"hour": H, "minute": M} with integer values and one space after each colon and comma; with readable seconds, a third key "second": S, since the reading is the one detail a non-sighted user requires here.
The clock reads {"hour": 10, "minute": 16}
